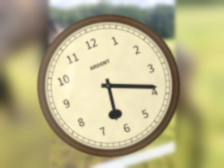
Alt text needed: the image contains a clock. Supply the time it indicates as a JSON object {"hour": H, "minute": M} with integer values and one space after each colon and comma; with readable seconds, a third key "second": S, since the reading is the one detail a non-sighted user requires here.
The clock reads {"hour": 6, "minute": 19}
